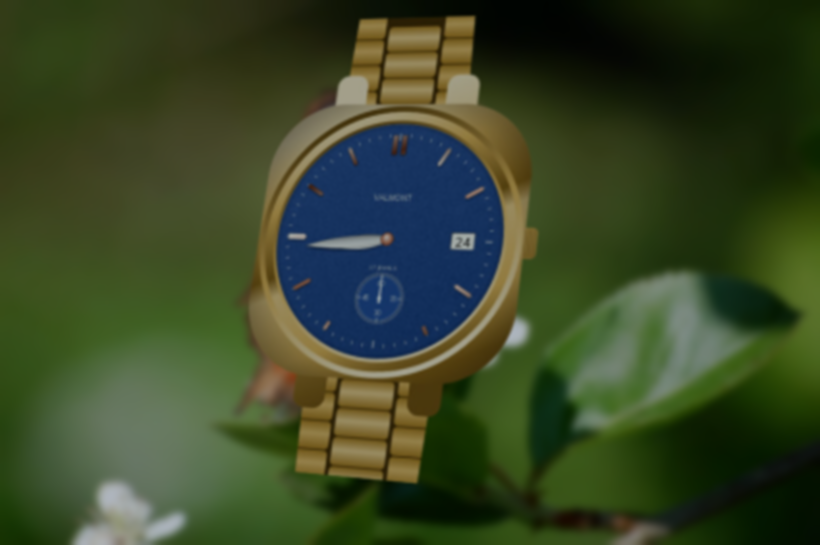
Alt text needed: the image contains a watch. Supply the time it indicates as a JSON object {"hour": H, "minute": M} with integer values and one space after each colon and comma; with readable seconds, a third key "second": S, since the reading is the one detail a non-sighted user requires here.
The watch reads {"hour": 8, "minute": 44}
